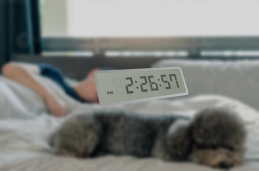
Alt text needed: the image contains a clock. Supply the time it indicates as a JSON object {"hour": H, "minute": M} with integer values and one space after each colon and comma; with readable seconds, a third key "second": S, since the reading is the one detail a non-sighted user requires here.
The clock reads {"hour": 2, "minute": 26, "second": 57}
